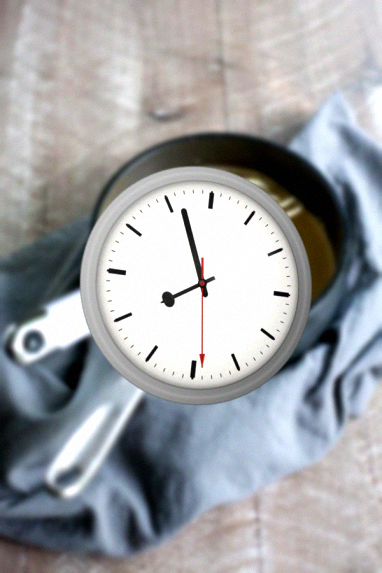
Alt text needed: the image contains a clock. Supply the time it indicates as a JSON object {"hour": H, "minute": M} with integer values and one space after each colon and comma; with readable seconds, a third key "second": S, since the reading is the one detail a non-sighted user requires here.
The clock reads {"hour": 7, "minute": 56, "second": 29}
